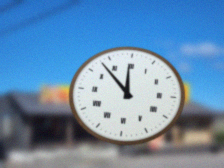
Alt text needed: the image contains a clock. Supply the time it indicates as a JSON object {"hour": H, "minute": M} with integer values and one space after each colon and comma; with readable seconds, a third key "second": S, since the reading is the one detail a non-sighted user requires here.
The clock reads {"hour": 11, "minute": 53}
